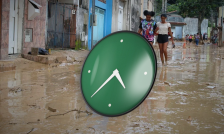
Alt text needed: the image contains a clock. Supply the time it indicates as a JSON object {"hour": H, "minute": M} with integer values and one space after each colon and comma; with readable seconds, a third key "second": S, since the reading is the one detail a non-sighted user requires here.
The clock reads {"hour": 4, "minute": 37}
